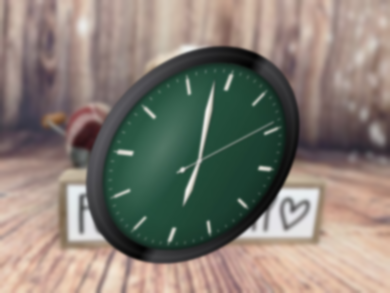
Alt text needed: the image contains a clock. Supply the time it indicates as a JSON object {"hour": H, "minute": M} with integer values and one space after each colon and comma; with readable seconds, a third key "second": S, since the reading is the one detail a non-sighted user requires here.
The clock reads {"hour": 5, "minute": 58, "second": 9}
